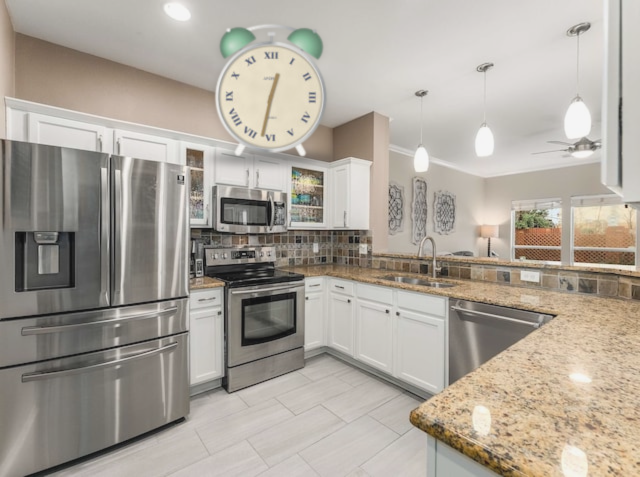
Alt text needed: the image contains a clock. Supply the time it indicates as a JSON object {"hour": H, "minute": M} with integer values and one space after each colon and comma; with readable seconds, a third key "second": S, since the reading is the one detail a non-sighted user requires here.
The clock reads {"hour": 12, "minute": 32}
